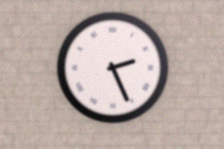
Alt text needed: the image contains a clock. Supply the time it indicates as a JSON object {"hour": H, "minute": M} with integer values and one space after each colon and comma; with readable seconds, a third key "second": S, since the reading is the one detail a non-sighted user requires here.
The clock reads {"hour": 2, "minute": 26}
